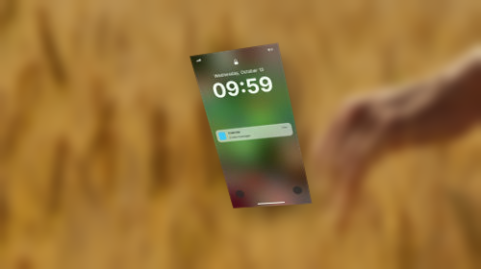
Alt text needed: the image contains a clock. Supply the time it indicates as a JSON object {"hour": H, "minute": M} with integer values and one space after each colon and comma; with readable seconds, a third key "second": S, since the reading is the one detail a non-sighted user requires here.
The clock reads {"hour": 9, "minute": 59}
